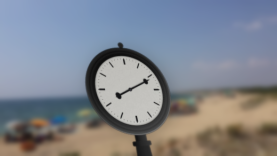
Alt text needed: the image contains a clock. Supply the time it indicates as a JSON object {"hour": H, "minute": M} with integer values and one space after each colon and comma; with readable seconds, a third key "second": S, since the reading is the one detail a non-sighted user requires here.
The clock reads {"hour": 8, "minute": 11}
